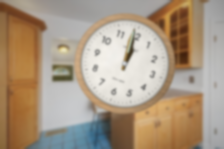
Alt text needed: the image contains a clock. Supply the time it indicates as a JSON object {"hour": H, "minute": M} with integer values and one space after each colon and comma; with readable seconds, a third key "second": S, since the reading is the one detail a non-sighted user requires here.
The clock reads {"hour": 11, "minute": 59}
